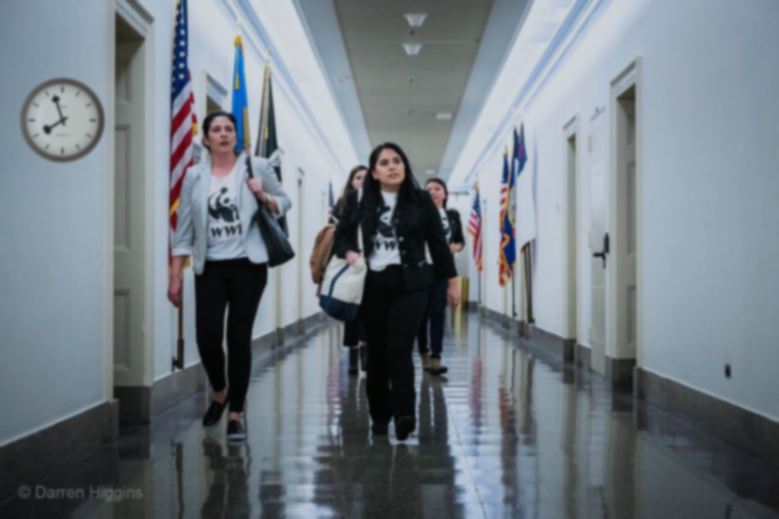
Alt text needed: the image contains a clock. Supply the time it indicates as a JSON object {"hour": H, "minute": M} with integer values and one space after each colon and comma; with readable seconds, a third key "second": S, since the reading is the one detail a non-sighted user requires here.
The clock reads {"hour": 7, "minute": 57}
